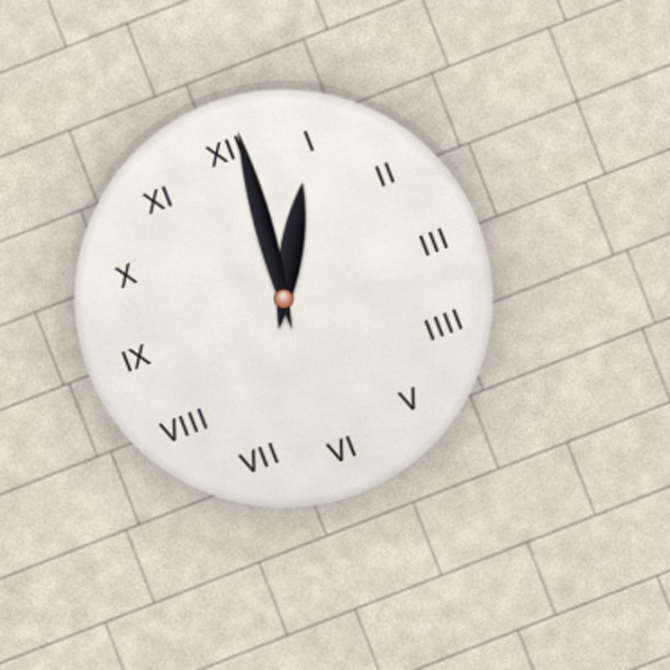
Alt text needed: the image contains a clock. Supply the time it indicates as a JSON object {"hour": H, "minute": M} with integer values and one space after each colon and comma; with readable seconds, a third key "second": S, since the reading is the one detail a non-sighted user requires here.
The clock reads {"hour": 1, "minute": 1}
